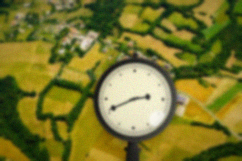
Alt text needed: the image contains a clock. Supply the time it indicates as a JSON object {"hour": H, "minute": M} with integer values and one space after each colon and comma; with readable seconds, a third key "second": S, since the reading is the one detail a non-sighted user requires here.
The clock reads {"hour": 2, "minute": 41}
